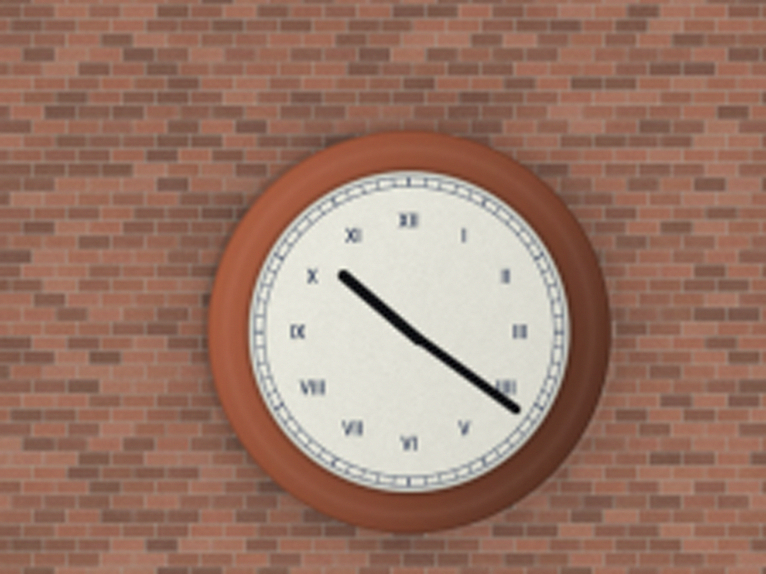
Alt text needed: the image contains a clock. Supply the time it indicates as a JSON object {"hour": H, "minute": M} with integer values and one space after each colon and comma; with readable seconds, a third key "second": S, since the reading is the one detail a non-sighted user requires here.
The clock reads {"hour": 10, "minute": 21}
